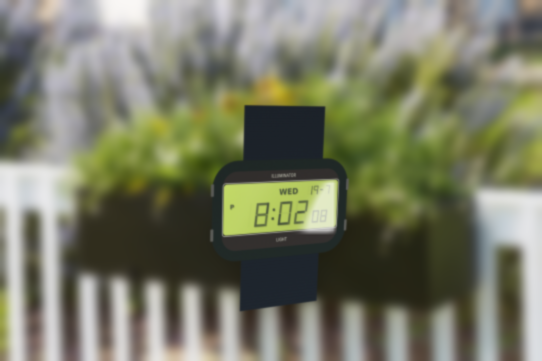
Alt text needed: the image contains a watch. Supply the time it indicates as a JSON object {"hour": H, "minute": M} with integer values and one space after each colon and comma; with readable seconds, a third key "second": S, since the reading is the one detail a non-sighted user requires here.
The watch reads {"hour": 8, "minute": 2, "second": 8}
